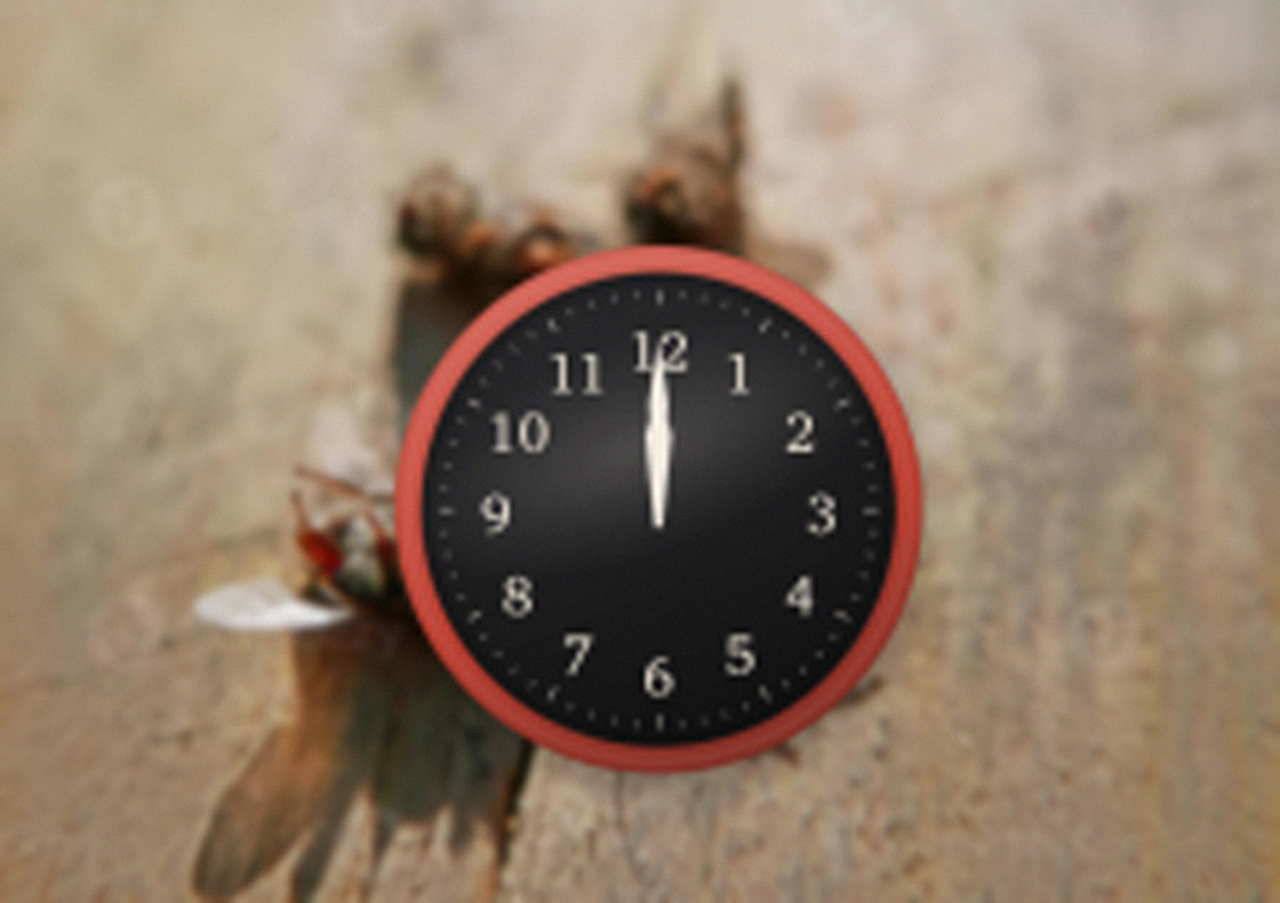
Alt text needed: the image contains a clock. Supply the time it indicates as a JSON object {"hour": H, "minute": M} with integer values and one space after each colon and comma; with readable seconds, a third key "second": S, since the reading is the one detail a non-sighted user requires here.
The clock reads {"hour": 12, "minute": 0}
